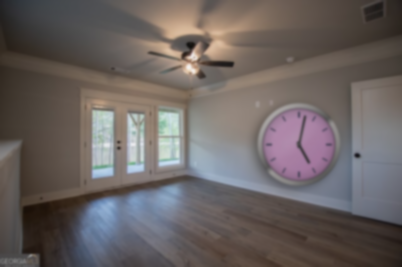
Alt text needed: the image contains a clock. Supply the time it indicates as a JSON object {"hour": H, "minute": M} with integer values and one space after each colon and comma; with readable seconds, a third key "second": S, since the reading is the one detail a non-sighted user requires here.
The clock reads {"hour": 5, "minute": 2}
